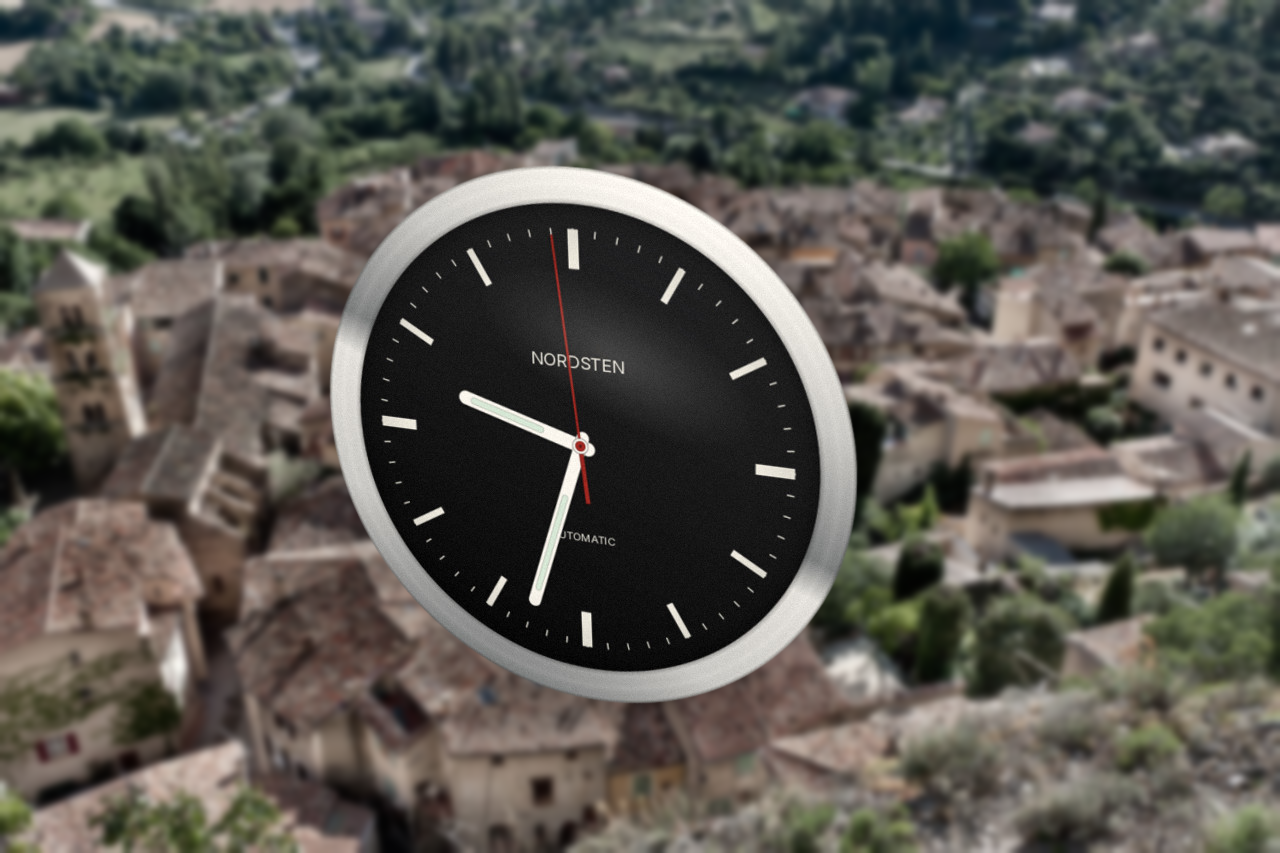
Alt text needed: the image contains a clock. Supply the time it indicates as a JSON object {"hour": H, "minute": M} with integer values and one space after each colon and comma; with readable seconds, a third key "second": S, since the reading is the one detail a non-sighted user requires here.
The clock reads {"hour": 9, "minute": 32, "second": 59}
